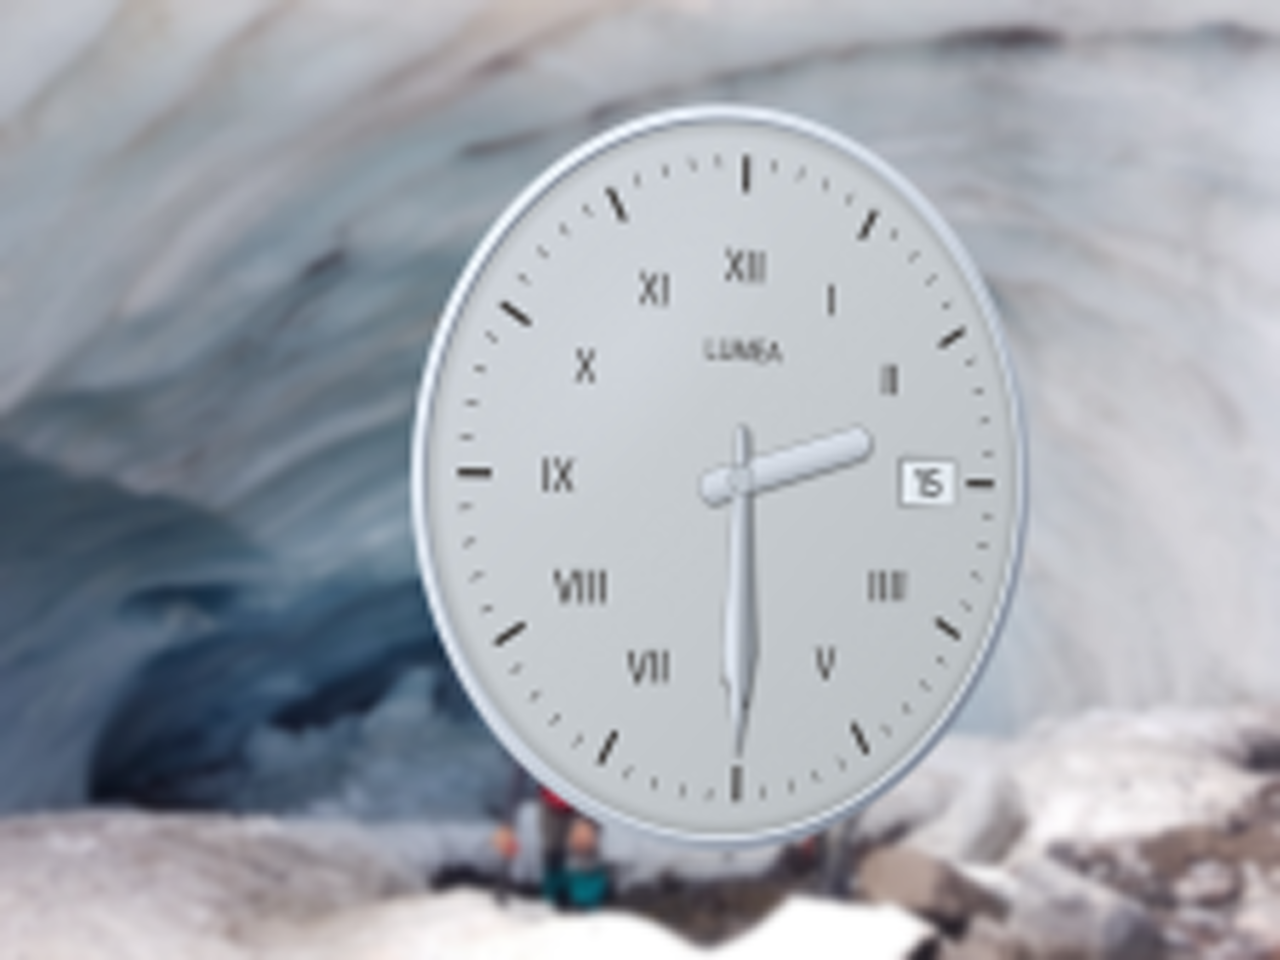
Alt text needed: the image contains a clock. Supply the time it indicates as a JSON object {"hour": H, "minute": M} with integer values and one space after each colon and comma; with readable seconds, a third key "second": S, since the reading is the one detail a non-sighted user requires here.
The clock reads {"hour": 2, "minute": 30}
